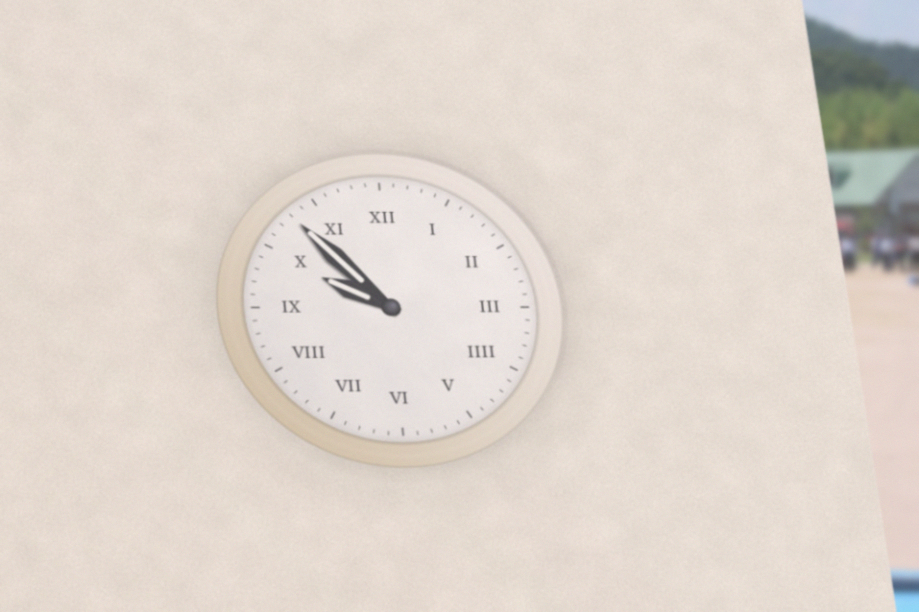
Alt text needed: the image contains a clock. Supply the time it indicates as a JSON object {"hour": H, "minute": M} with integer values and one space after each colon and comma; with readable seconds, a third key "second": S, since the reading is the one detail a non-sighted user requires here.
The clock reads {"hour": 9, "minute": 53}
